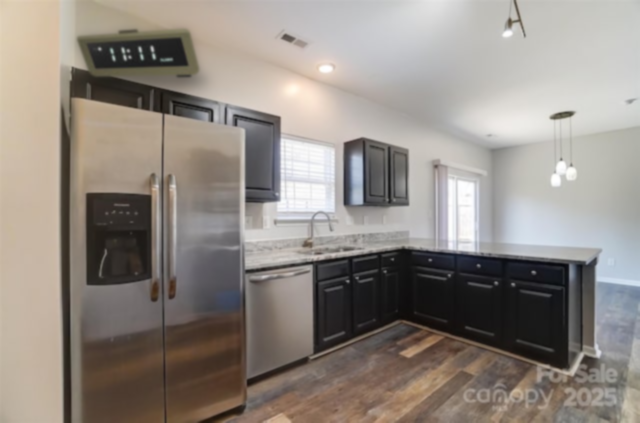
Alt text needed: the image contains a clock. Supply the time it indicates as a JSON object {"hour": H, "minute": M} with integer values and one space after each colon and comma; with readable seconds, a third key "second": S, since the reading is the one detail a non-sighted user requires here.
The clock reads {"hour": 11, "minute": 11}
